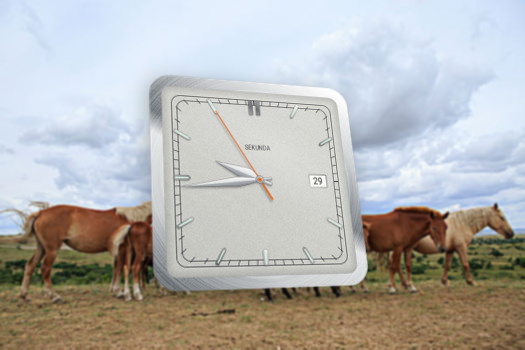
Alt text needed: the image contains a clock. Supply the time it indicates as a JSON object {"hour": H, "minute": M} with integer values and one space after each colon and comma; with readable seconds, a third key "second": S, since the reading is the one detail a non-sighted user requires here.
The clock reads {"hour": 9, "minute": 43, "second": 55}
